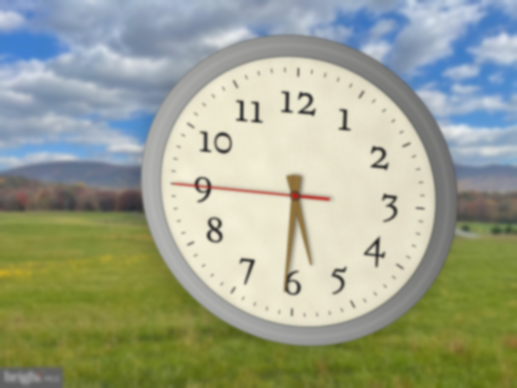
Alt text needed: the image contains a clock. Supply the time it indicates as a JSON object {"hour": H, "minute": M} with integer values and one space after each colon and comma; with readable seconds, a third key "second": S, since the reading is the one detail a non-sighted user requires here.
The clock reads {"hour": 5, "minute": 30, "second": 45}
